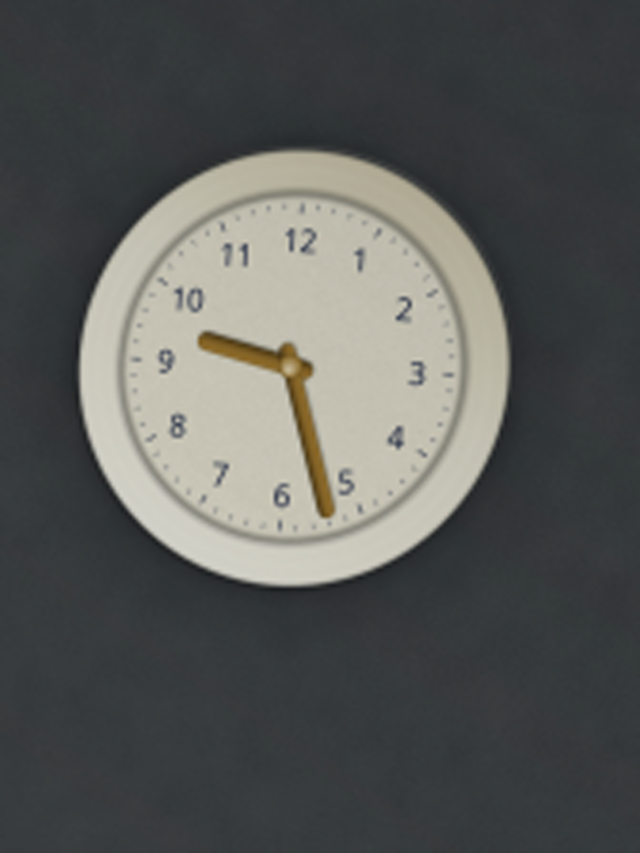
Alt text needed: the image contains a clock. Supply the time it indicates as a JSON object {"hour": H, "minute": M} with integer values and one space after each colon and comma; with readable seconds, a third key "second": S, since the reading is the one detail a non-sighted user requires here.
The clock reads {"hour": 9, "minute": 27}
